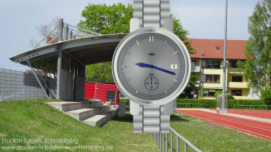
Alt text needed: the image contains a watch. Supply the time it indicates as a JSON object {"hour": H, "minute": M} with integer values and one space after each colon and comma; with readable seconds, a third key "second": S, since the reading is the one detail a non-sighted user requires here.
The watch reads {"hour": 9, "minute": 18}
